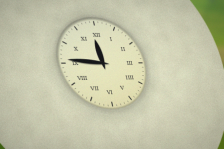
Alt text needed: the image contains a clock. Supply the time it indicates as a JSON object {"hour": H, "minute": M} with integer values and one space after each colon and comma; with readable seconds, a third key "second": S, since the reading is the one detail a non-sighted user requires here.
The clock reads {"hour": 11, "minute": 46}
